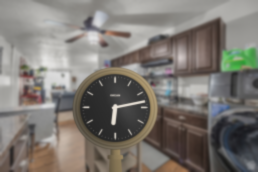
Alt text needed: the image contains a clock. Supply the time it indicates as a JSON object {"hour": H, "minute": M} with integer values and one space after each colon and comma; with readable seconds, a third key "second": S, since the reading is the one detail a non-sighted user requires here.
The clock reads {"hour": 6, "minute": 13}
